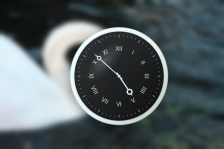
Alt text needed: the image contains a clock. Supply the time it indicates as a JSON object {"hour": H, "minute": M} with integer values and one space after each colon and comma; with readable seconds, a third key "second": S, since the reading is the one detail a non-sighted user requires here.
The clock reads {"hour": 4, "minute": 52}
